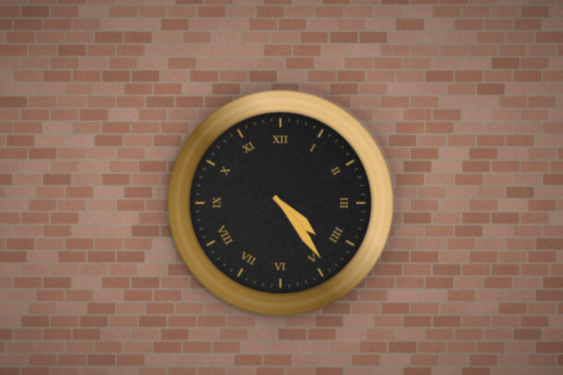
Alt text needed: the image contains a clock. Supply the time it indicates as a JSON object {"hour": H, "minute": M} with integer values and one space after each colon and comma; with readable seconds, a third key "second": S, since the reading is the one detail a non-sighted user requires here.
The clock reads {"hour": 4, "minute": 24}
